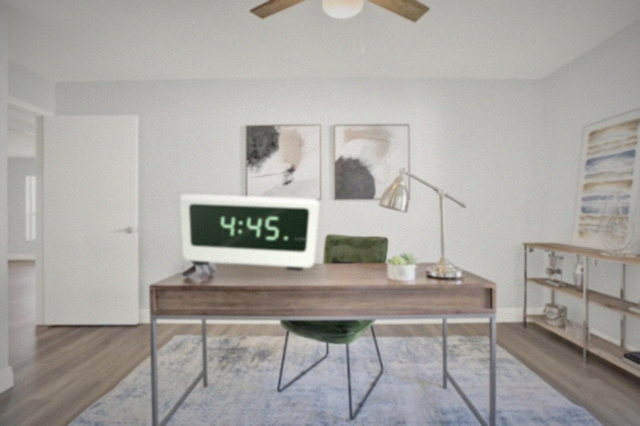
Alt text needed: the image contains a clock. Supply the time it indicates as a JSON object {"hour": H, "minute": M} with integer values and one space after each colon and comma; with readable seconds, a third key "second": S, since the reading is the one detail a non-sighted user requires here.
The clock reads {"hour": 4, "minute": 45}
